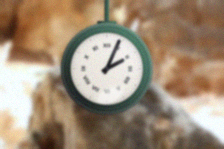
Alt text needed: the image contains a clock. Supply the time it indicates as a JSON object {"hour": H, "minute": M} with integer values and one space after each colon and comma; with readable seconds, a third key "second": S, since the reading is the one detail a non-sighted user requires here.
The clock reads {"hour": 2, "minute": 4}
